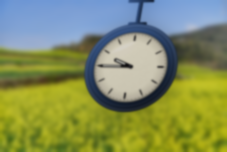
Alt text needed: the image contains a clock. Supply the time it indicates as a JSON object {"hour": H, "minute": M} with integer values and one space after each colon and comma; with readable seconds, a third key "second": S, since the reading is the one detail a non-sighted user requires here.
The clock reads {"hour": 9, "minute": 45}
